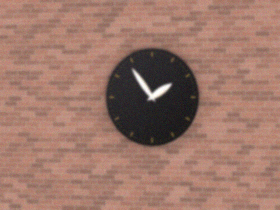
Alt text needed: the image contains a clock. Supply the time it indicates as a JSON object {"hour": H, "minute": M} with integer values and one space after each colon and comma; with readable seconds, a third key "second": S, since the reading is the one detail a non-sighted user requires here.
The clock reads {"hour": 1, "minute": 54}
